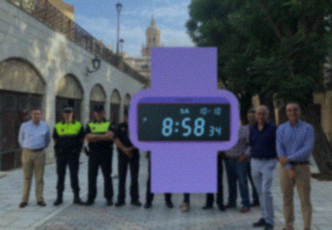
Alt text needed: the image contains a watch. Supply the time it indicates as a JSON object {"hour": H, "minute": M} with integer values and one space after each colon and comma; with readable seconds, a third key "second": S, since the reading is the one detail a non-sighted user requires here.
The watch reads {"hour": 8, "minute": 58}
